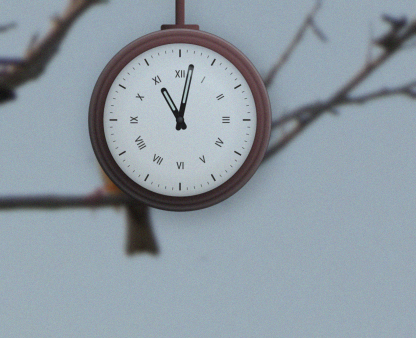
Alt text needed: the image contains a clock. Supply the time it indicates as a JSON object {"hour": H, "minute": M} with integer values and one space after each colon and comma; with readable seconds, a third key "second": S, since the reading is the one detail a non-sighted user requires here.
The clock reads {"hour": 11, "minute": 2}
